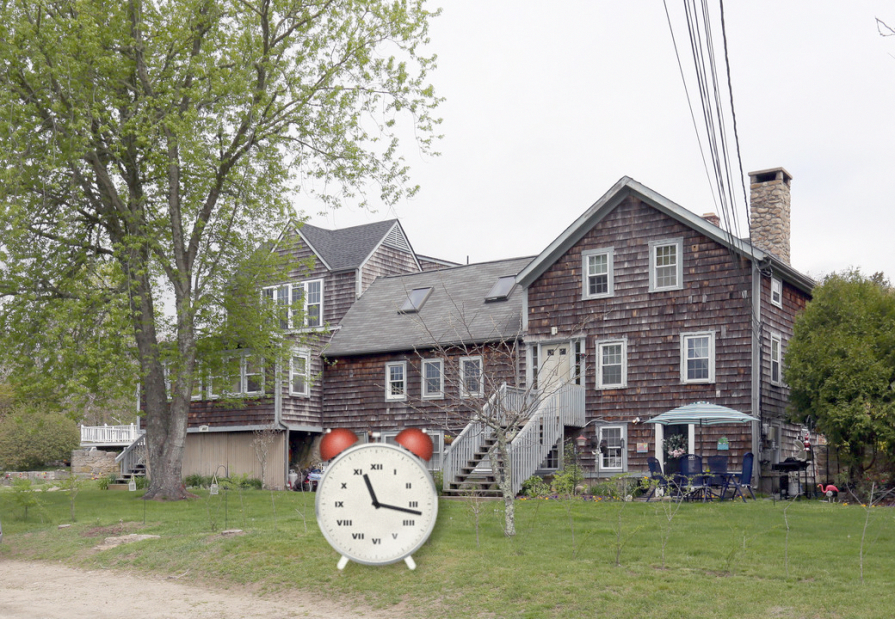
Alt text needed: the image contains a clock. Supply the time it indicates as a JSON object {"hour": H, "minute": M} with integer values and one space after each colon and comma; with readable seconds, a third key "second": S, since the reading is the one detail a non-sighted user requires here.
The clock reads {"hour": 11, "minute": 17}
